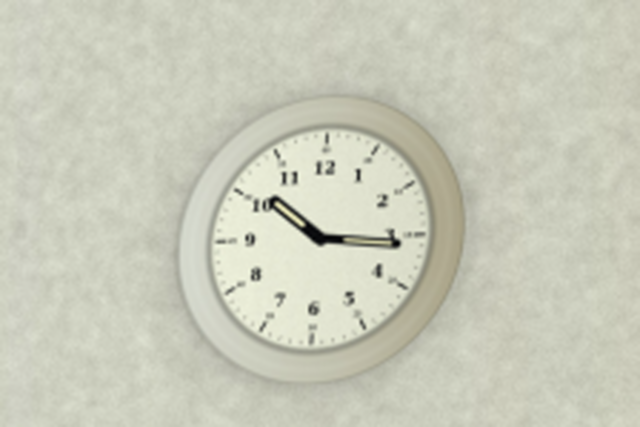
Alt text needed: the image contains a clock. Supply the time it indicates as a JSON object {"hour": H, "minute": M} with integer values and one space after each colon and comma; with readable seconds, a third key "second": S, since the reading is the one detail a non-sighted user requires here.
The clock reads {"hour": 10, "minute": 16}
